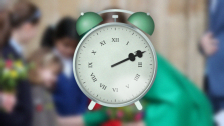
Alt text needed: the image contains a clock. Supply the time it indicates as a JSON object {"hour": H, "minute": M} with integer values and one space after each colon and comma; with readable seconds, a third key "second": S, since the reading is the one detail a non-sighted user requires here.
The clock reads {"hour": 2, "minute": 11}
